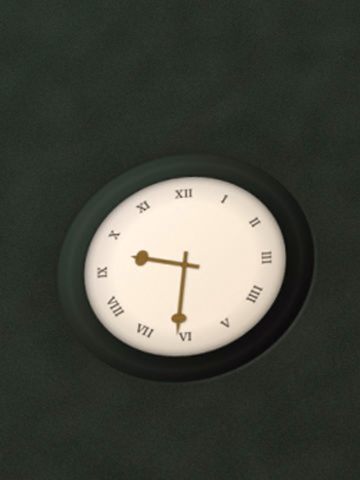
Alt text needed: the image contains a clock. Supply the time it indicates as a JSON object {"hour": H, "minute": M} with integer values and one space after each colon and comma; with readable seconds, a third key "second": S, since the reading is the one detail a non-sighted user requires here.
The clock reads {"hour": 9, "minute": 31}
